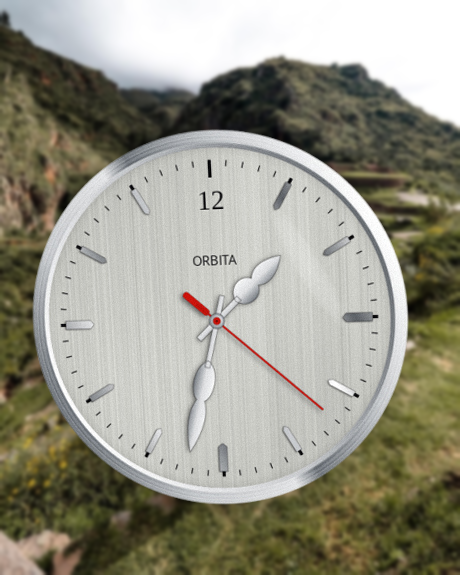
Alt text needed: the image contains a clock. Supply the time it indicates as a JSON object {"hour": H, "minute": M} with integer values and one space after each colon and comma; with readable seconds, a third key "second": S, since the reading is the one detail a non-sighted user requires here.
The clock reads {"hour": 1, "minute": 32, "second": 22}
